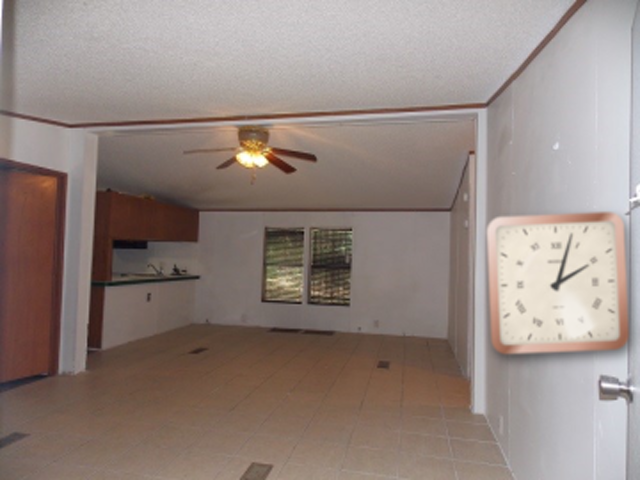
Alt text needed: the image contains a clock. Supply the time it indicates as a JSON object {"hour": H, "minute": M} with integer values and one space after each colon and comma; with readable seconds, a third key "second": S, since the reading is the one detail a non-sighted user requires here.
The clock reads {"hour": 2, "minute": 3}
